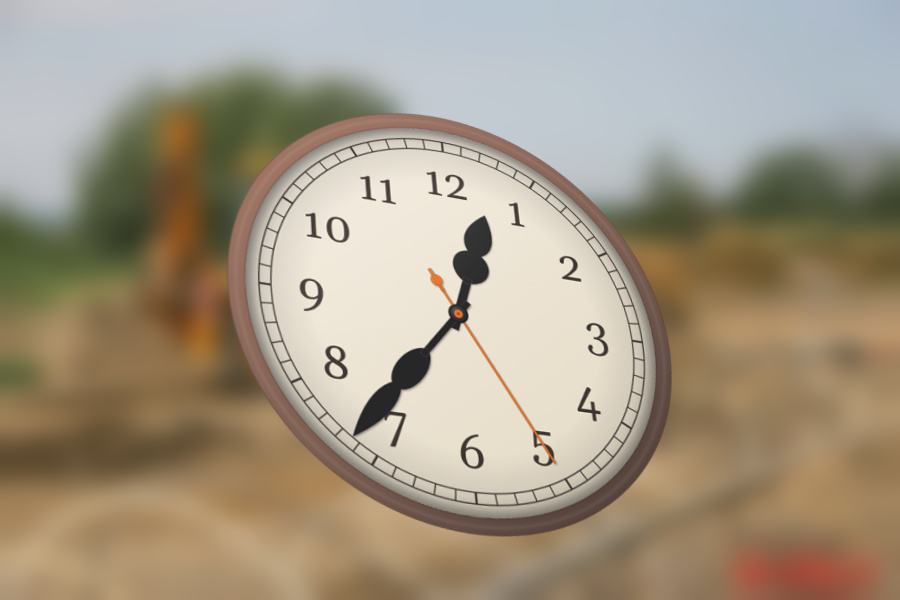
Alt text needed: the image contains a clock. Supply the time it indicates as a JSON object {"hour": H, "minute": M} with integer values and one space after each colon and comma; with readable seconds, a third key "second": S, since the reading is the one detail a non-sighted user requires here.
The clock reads {"hour": 12, "minute": 36, "second": 25}
